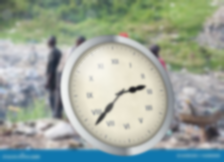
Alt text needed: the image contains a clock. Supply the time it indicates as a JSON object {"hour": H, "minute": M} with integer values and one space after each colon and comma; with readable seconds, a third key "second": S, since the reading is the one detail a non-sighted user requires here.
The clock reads {"hour": 2, "minute": 38}
